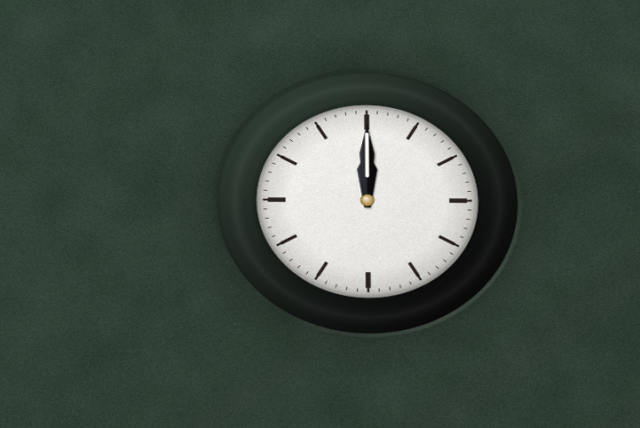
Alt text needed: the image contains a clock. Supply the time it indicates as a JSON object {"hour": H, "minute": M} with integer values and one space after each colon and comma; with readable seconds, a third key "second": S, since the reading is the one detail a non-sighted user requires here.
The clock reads {"hour": 12, "minute": 0}
